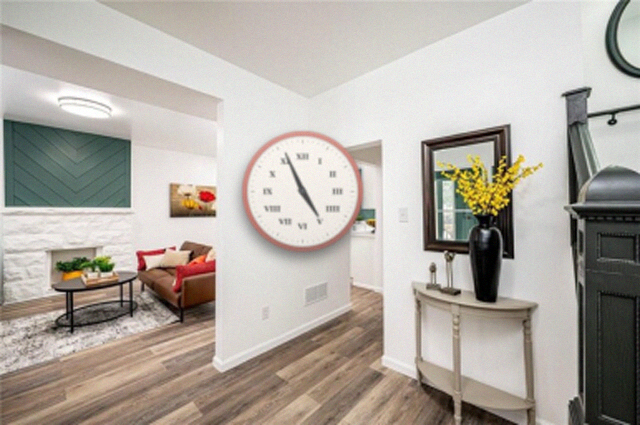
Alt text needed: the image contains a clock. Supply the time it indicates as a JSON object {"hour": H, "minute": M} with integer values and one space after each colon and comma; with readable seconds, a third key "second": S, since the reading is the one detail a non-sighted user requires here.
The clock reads {"hour": 4, "minute": 56}
